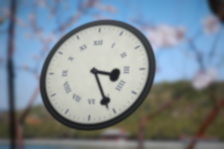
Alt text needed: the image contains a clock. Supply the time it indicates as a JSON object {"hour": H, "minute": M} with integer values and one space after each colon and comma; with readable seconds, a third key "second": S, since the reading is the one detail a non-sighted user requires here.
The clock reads {"hour": 3, "minute": 26}
